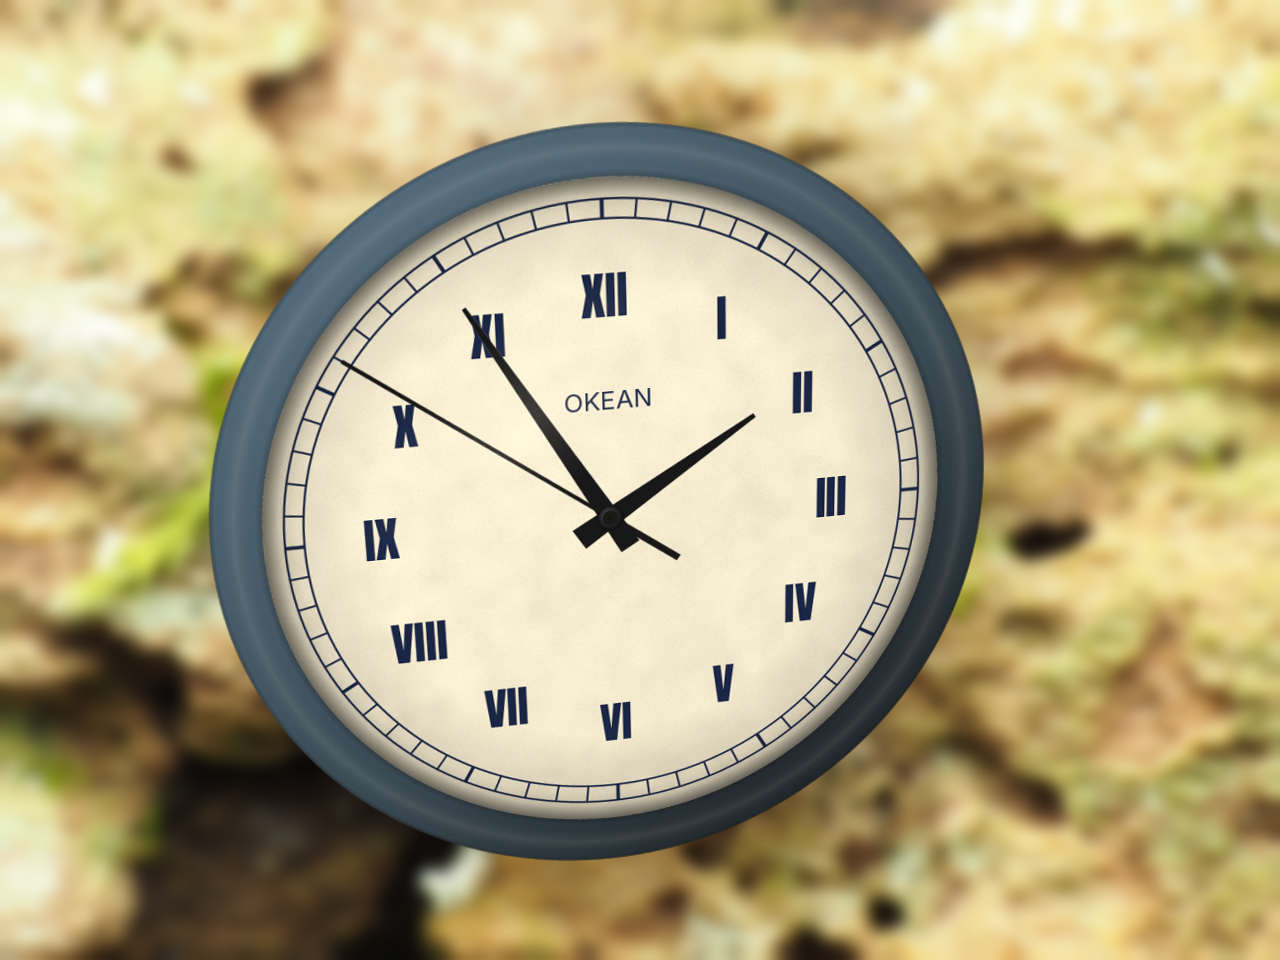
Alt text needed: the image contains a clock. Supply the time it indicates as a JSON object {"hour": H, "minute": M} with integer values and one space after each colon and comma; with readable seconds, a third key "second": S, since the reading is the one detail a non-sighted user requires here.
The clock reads {"hour": 1, "minute": 54, "second": 51}
